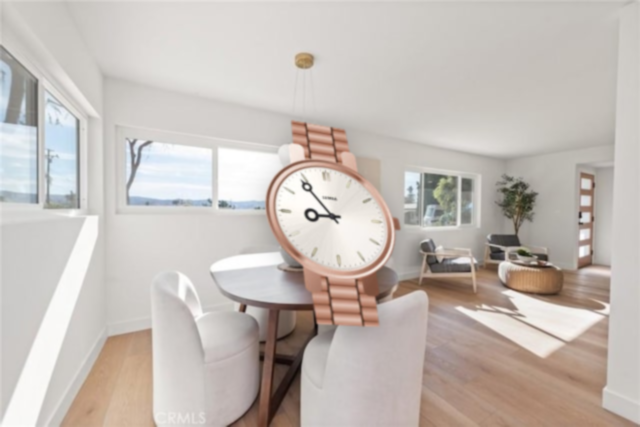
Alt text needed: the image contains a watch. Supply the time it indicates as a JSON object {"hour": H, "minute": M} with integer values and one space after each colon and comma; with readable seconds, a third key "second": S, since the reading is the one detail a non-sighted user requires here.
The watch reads {"hour": 8, "minute": 54}
